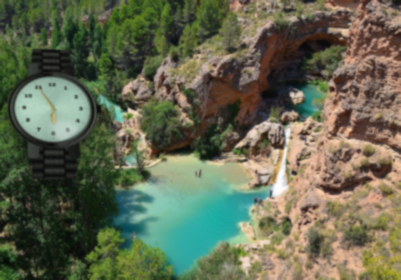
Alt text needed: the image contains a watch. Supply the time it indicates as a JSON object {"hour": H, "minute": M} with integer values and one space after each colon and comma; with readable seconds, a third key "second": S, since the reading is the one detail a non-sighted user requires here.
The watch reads {"hour": 5, "minute": 55}
